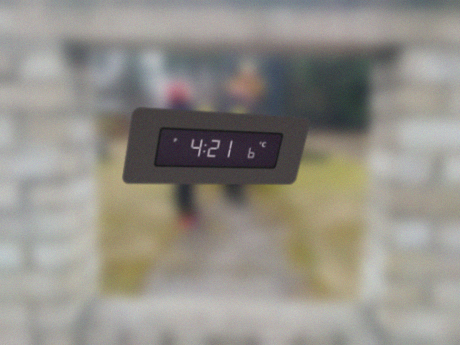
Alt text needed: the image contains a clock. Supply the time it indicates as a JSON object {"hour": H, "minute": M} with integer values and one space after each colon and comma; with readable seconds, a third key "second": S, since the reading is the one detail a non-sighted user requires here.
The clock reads {"hour": 4, "minute": 21}
